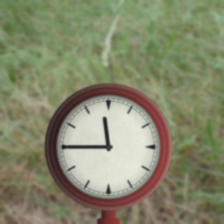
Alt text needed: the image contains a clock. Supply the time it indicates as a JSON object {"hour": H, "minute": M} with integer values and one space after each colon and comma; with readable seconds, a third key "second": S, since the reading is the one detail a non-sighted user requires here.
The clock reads {"hour": 11, "minute": 45}
